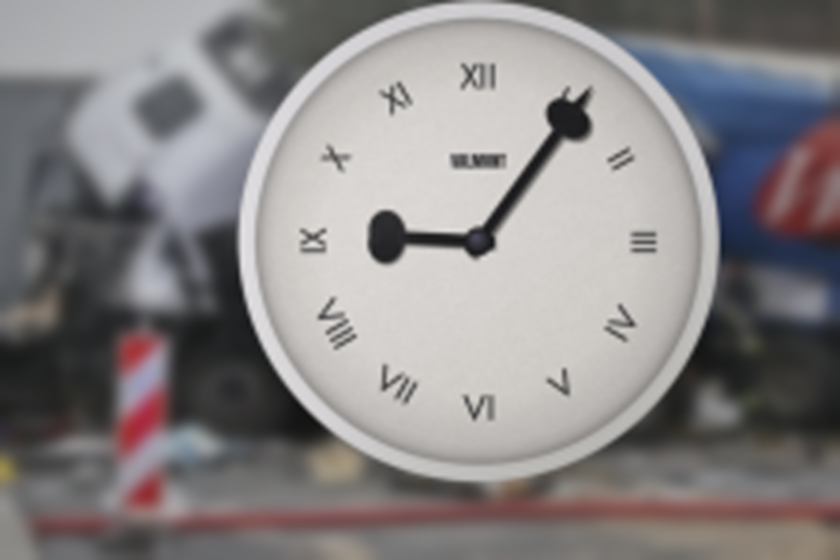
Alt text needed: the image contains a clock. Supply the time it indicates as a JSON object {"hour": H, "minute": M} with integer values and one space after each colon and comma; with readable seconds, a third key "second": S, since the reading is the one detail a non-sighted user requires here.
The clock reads {"hour": 9, "minute": 6}
